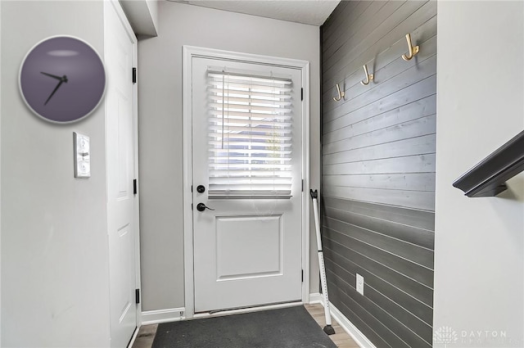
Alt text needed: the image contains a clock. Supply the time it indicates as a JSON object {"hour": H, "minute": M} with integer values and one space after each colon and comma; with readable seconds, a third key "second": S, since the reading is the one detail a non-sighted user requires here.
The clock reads {"hour": 9, "minute": 36}
